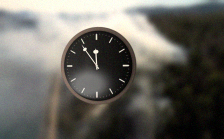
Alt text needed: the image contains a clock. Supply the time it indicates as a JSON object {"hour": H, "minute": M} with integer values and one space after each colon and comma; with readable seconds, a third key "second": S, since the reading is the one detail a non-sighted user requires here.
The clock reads {"hour": 11, "minute": 54}
